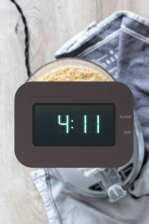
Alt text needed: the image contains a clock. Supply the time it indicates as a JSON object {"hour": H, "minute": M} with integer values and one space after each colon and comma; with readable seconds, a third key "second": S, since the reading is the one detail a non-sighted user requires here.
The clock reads {"hour": 4, "minute": 11}
